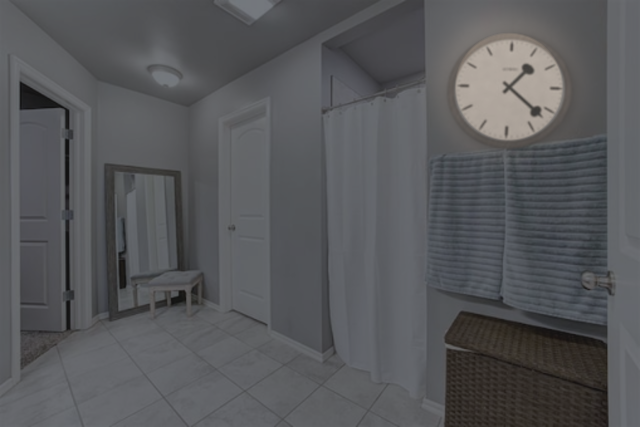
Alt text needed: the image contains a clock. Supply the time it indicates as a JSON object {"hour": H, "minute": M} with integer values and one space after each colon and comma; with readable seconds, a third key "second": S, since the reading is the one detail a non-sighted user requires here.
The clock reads {"hour": 1, "minute": 22}
